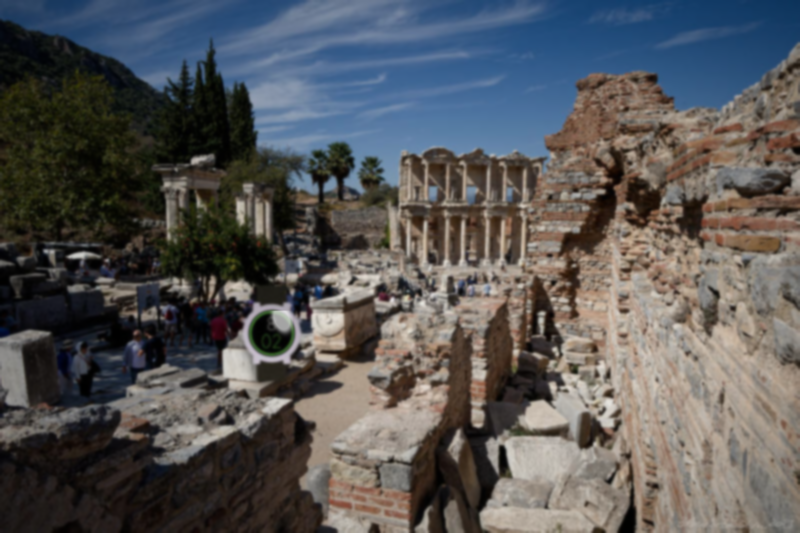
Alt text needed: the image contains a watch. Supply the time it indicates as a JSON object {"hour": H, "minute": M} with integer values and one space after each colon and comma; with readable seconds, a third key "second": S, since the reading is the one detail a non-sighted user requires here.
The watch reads {"hour": 8, "minute": 2}
